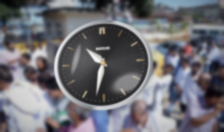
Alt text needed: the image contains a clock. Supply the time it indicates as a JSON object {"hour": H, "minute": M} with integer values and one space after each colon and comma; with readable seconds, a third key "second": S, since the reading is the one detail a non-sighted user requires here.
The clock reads {"hour": 10, "minute": 32}
